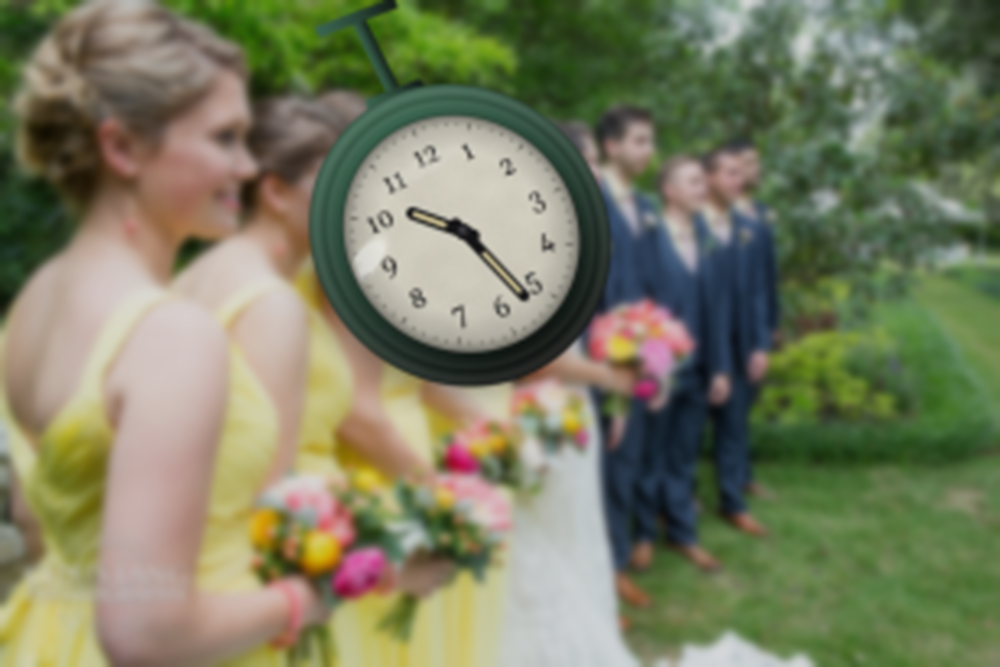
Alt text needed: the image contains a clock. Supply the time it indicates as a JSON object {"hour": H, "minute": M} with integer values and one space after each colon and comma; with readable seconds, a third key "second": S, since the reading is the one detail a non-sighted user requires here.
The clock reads {"hour": 10, "minute": 27}
